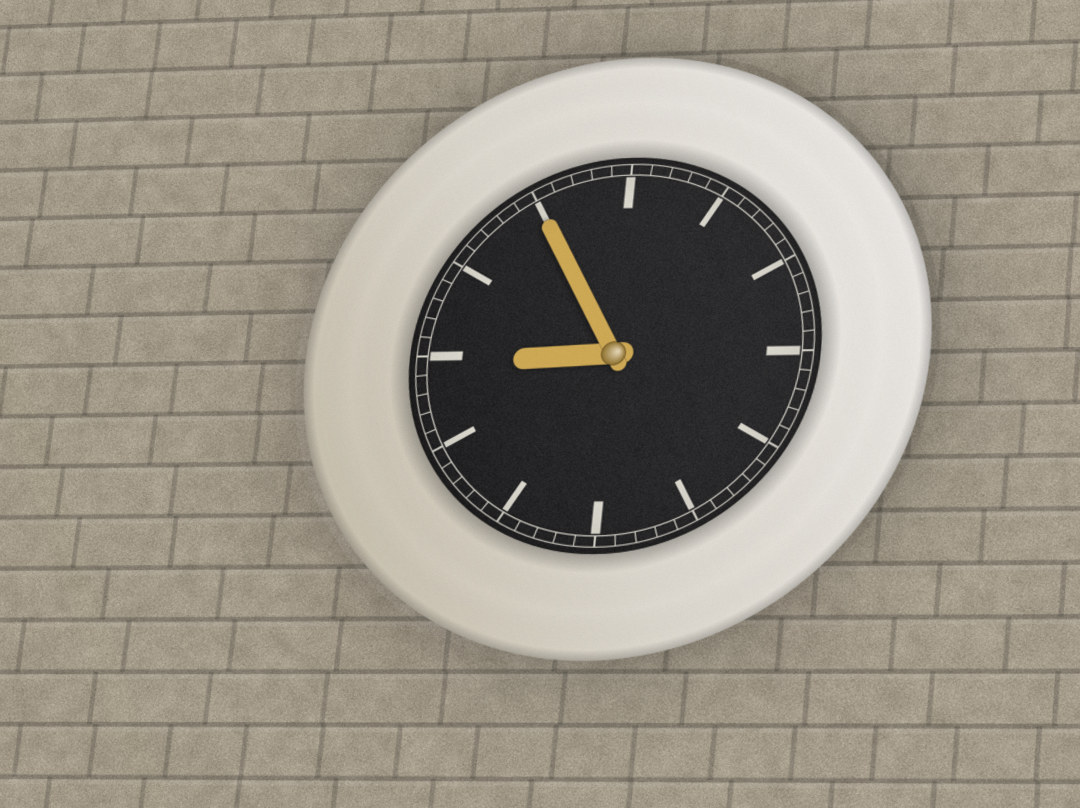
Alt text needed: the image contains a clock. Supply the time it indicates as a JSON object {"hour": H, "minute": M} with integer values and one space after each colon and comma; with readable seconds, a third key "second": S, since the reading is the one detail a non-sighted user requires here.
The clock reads {"hour": 8, "minute": 55}
